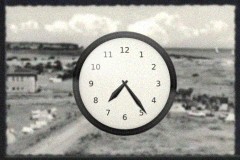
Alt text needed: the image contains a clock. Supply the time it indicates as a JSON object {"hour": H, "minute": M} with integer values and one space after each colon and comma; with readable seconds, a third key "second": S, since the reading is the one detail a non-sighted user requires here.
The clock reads {"hour": 7, "minute": 24}
